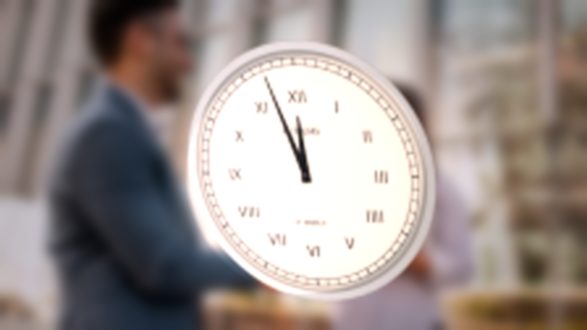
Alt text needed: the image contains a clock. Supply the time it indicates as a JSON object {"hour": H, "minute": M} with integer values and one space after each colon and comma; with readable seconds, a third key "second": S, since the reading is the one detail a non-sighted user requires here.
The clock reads {"hour": 11, "minute": 57}
